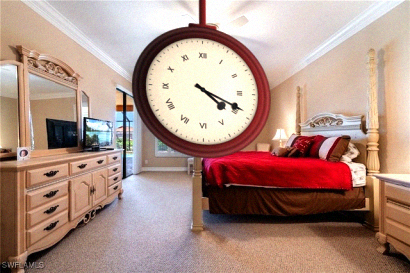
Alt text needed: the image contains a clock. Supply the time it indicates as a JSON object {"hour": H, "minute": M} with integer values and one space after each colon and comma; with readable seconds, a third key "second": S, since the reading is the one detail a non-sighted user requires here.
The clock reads {"hour": 4, "minute": 19}
